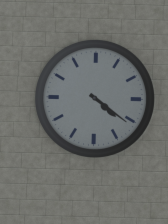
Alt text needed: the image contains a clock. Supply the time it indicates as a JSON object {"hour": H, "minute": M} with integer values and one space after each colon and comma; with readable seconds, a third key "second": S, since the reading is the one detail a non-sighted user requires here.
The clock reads {"hour": 4, "minute": 21}
